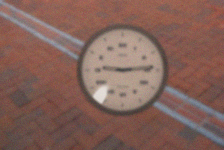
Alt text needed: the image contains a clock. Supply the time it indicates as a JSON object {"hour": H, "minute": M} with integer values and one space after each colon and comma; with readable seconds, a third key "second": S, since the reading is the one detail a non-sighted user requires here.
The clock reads {"hour": 9, "minute": 14}
